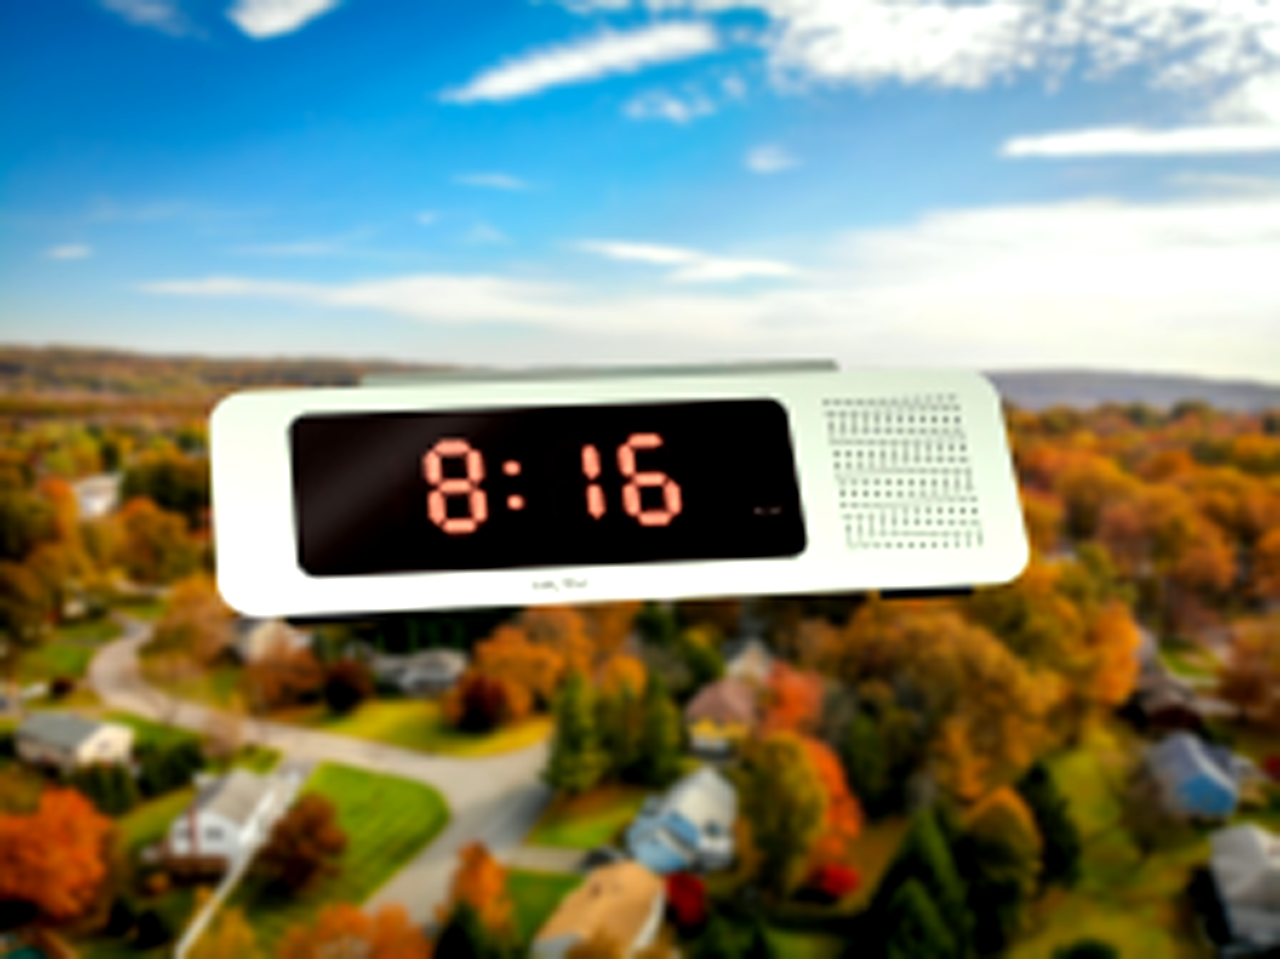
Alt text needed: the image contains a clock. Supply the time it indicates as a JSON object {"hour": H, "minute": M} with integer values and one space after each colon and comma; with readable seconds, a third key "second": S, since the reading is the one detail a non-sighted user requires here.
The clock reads {"hour": 8, "minute": 16}
